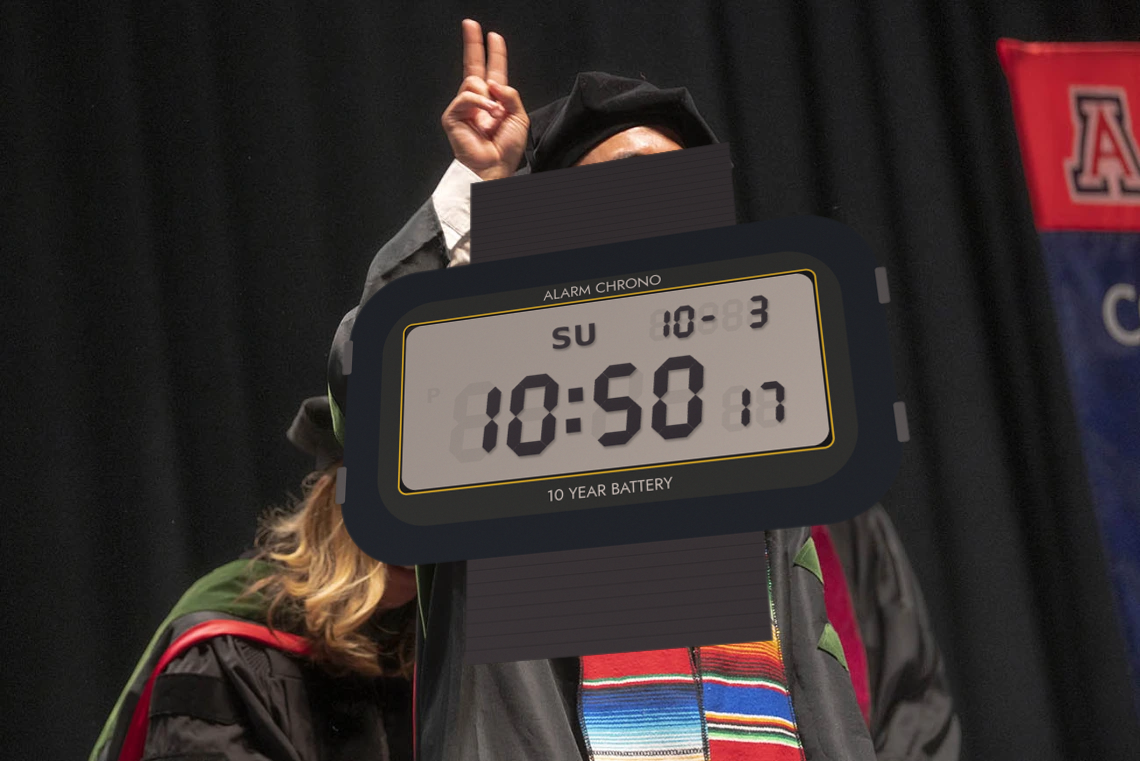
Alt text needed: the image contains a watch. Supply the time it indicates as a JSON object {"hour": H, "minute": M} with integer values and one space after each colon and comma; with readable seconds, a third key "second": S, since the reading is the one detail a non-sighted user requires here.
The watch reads {"hour": 10, "minute": 50, "second": 17}
